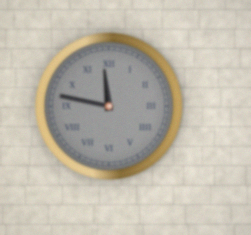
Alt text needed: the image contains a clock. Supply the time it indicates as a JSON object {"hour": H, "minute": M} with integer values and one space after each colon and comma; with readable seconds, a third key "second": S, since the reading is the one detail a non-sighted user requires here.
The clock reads {"hour": 11, "minute": 47}
